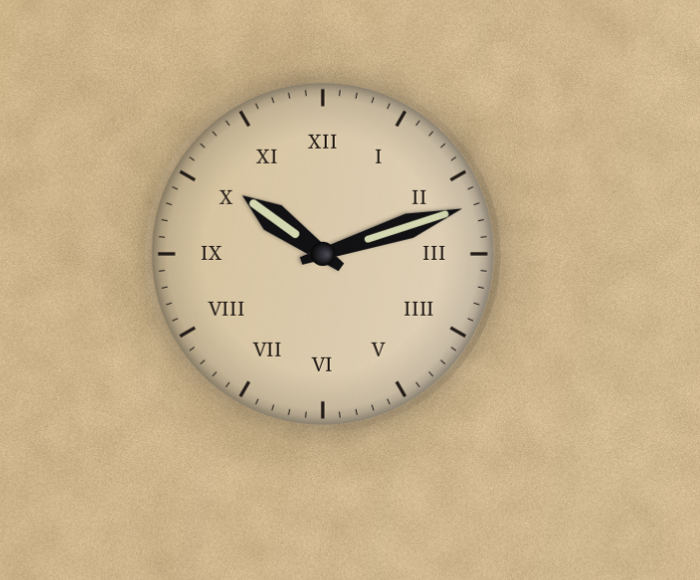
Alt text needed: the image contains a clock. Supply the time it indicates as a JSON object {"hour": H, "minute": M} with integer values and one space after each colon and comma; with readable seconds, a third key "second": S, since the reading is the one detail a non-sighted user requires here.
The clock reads {"hour": 10, "minute": 12}
